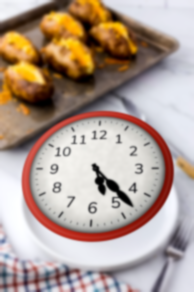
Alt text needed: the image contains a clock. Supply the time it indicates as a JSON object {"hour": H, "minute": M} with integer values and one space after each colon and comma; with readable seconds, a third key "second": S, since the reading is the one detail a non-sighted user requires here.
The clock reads {"hour": 5, "minute": 23}
